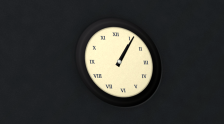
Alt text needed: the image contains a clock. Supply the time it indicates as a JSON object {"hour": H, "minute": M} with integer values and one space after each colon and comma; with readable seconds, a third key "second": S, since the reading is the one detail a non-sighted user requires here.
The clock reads {"hour": 1, "minute": 6}
